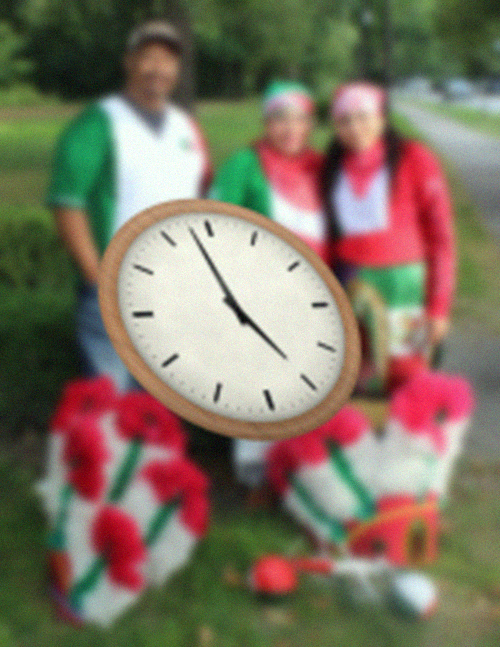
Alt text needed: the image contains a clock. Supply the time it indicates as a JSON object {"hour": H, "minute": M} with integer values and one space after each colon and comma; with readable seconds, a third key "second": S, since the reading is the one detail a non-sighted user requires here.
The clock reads {"hour": 4, "minute": 58}
